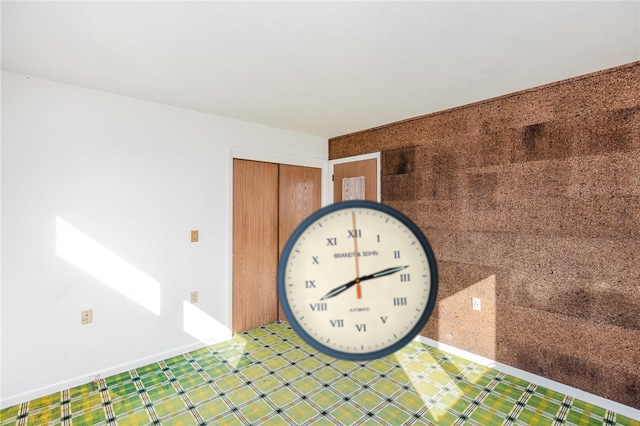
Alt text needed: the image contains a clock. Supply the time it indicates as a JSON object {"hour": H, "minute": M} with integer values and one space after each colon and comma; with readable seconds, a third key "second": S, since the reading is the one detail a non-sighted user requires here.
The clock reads {"hour": 8, "minute": 13, "second": 0}
